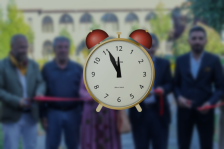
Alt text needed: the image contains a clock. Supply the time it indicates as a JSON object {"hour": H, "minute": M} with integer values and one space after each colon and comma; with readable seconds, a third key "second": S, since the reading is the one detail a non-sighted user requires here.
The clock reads {"hour": 11, "minute": 56}
